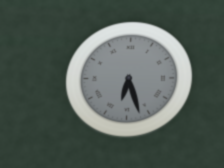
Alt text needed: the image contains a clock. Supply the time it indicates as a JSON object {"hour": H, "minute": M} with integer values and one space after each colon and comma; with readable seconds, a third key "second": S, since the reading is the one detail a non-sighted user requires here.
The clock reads {"hour": 6, "minute": 27}
